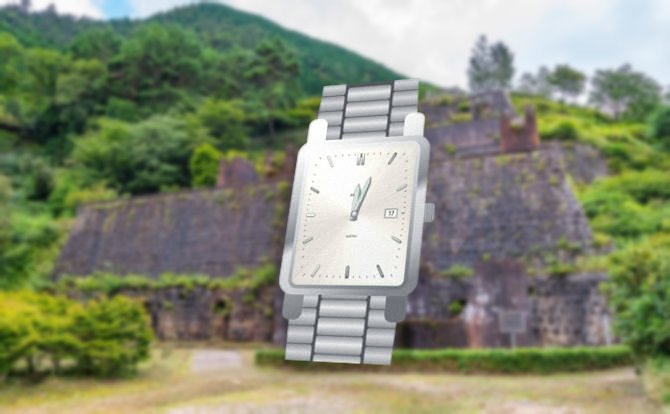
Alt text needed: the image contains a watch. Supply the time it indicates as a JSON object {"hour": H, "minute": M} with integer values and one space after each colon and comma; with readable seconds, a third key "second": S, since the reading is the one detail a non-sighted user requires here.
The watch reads {"hour": 12, "minute": 3}
